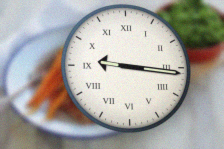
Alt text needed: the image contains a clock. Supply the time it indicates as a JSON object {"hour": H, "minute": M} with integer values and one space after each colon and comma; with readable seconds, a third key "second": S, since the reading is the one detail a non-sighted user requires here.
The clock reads {"hour": 9, "minute": 16}
